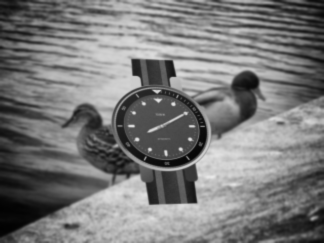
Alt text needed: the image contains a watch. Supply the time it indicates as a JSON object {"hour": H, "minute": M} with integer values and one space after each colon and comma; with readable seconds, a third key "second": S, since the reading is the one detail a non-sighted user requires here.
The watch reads {"hour": 8, "minute": 10}
